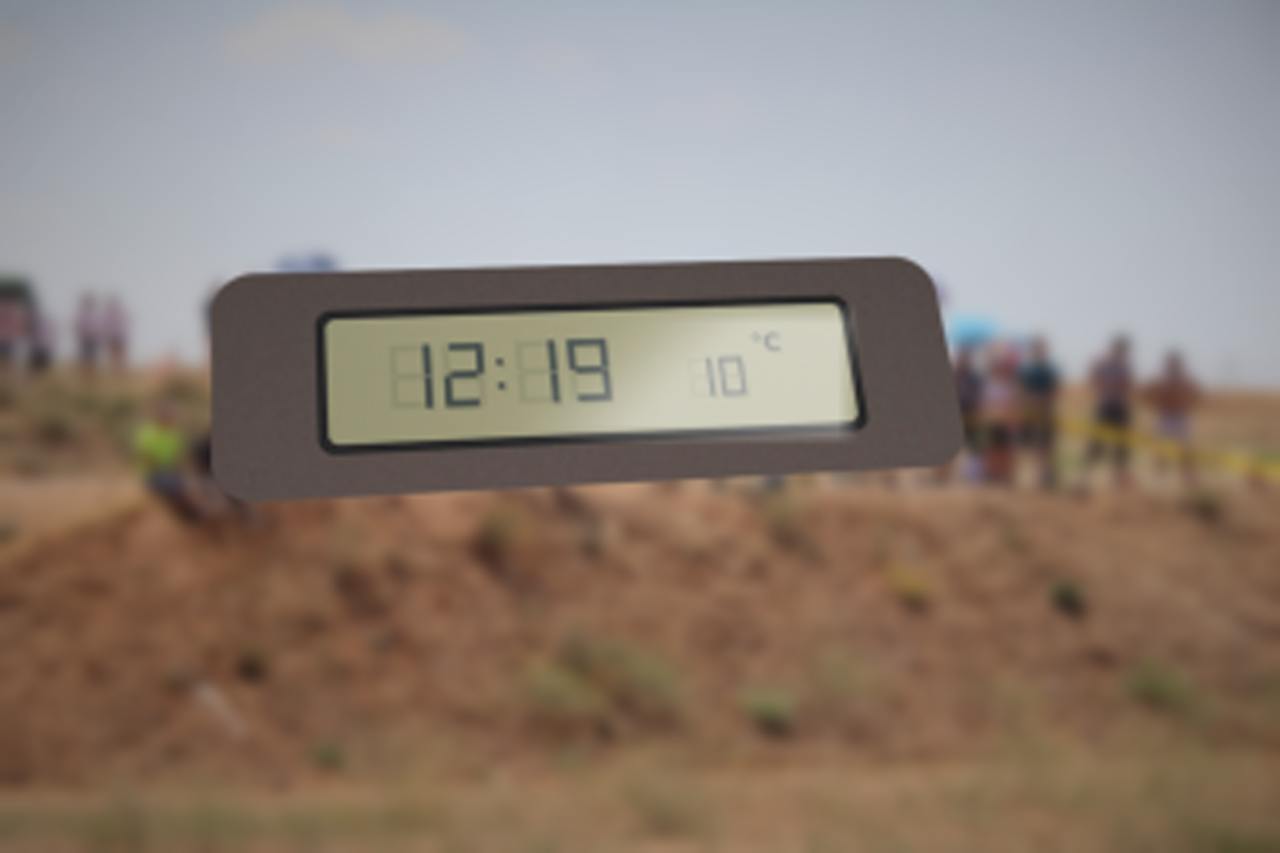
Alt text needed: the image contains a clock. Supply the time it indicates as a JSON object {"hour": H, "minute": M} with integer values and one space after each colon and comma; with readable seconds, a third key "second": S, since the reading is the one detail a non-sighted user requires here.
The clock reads {"hour": 12, "minute": 19}
